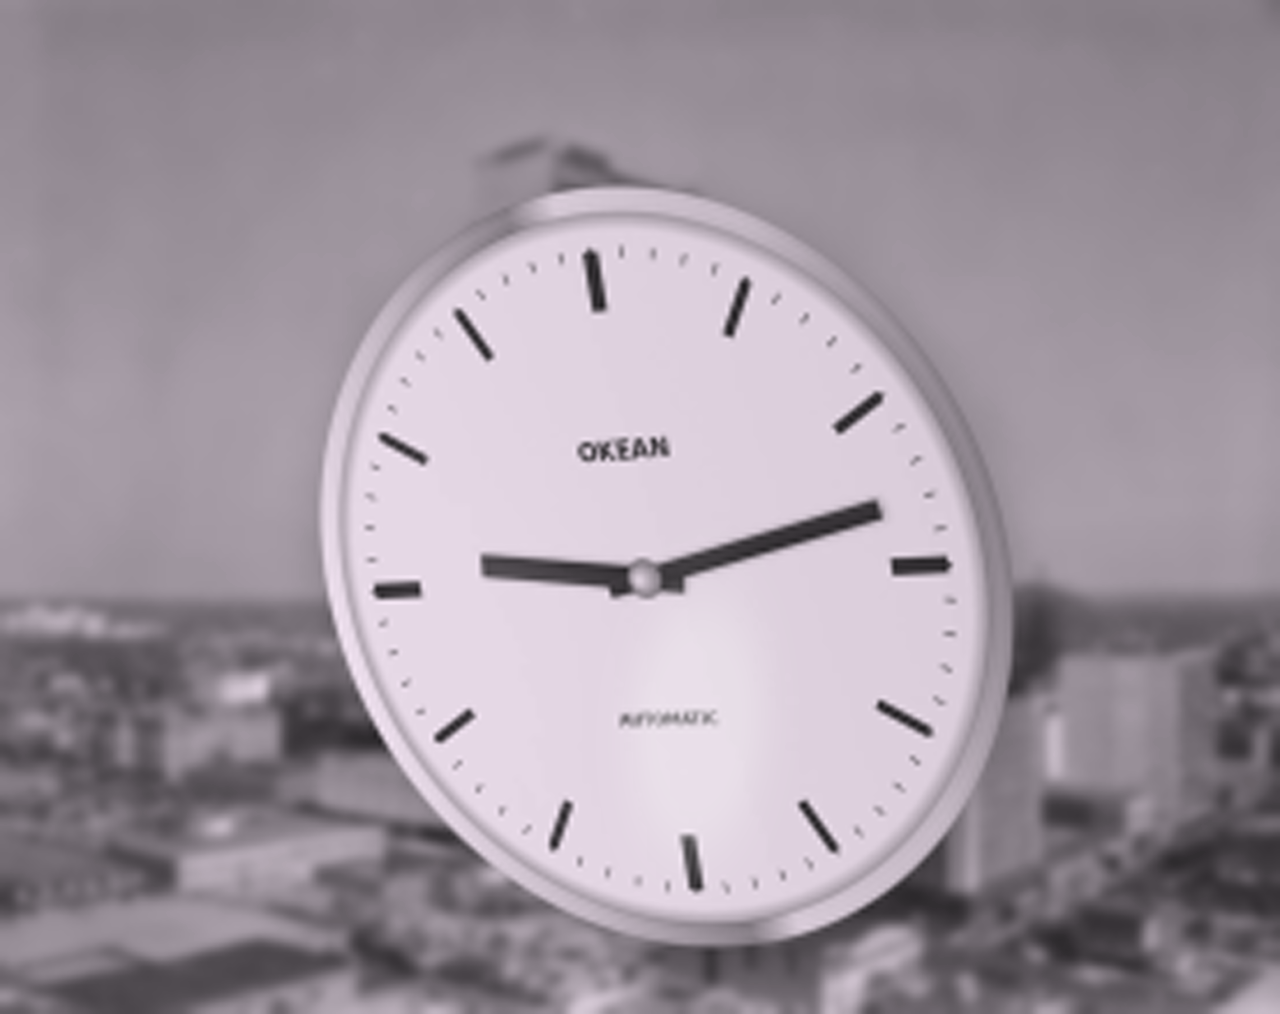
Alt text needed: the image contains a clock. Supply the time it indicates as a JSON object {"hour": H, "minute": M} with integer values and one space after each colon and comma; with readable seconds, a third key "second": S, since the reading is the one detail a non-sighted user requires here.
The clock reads {"hour": 9, "minute": 13}
